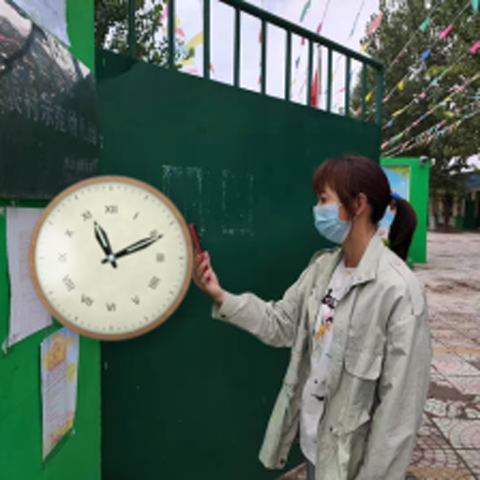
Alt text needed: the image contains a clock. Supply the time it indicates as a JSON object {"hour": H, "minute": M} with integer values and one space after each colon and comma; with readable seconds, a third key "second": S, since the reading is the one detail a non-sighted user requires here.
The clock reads {"hour": 11, "minute": 11}
